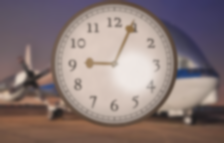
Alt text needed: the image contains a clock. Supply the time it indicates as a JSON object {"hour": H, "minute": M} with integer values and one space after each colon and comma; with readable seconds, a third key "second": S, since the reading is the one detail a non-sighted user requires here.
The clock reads {"hour": 9, "minute": 4}
